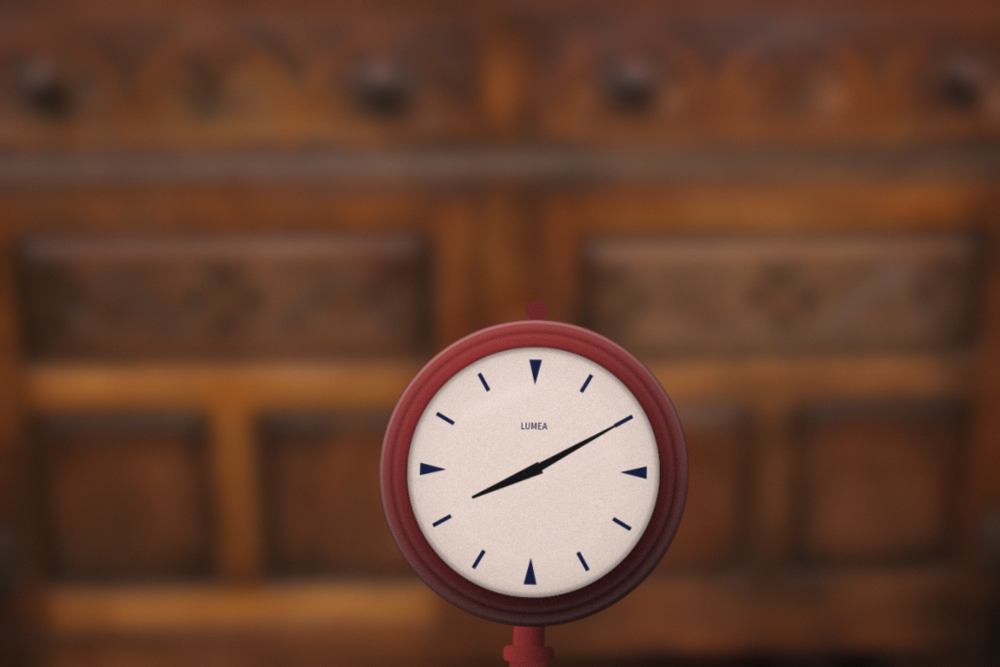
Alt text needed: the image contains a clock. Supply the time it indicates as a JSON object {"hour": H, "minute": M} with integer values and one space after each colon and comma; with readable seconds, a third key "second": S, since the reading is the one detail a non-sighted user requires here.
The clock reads {"hour": 8, "minute": 10}
